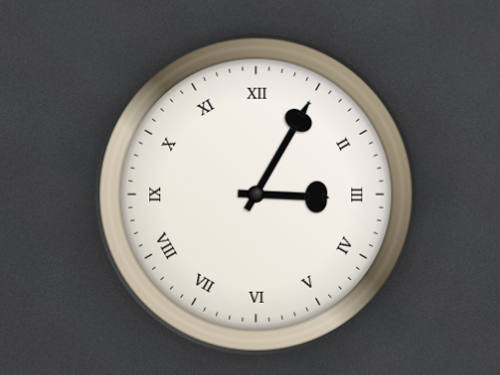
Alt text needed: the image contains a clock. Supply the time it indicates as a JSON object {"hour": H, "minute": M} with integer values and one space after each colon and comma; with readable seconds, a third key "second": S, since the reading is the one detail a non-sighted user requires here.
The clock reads {"hour": 3, "minute": 5}
